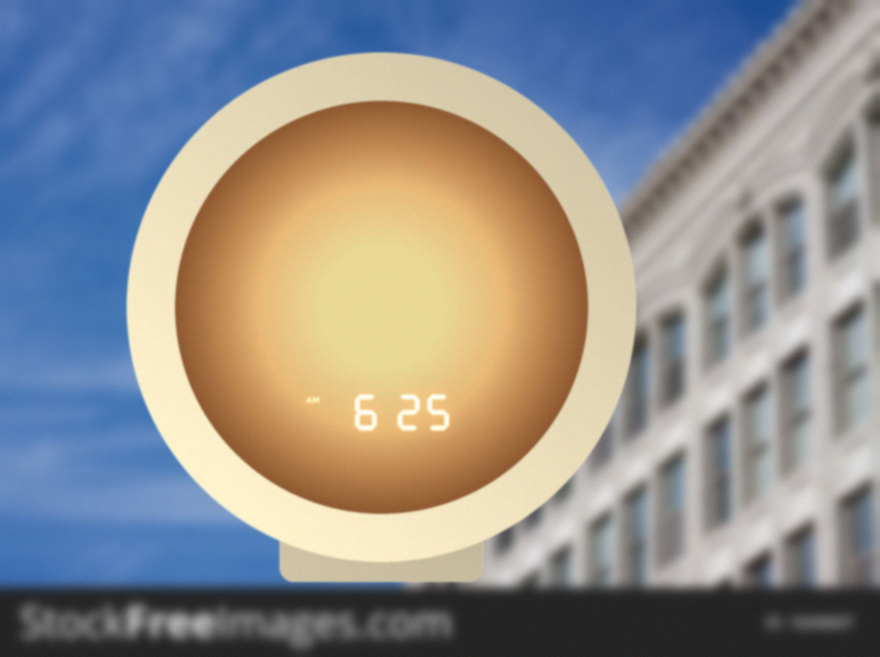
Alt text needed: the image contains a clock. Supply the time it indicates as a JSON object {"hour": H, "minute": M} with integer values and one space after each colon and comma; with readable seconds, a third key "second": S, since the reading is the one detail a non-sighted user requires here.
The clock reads {"hour": 6, "minute": 25}
